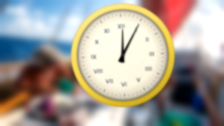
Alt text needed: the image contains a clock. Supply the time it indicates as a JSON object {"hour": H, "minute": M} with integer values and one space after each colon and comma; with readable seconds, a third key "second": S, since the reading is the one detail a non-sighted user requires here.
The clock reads {"hour": 12, "minute": 5}
